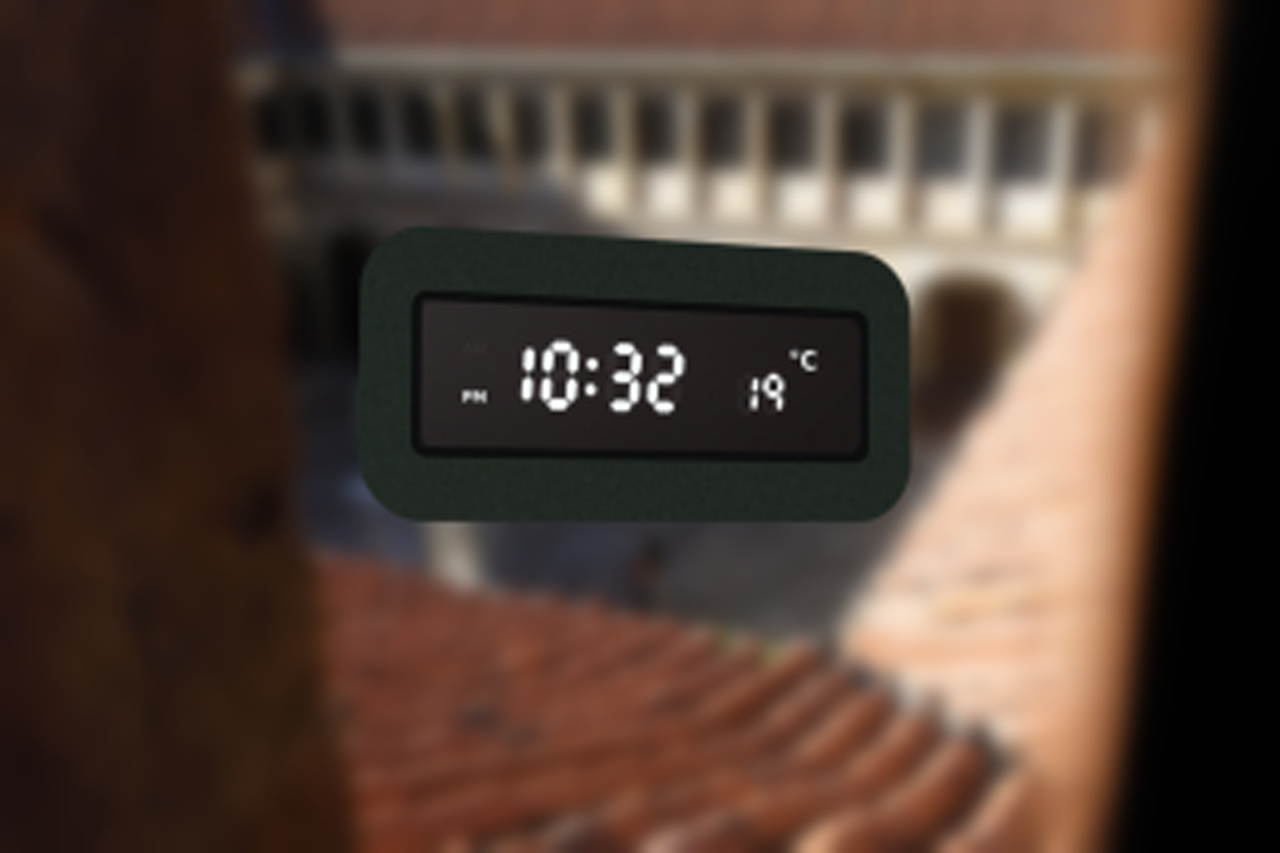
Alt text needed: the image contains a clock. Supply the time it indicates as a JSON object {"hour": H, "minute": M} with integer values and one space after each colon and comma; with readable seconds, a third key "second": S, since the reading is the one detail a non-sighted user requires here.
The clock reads {"hour": 10, "minute": 32}
